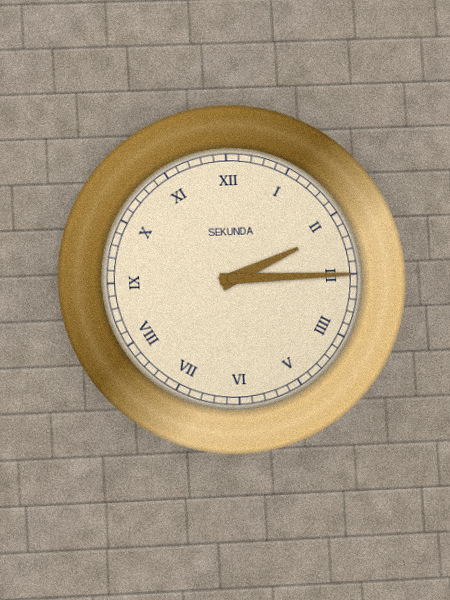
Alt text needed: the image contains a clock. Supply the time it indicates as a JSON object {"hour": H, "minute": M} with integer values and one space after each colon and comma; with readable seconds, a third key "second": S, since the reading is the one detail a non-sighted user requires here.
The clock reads {"hour": 2, "minute": 15}
